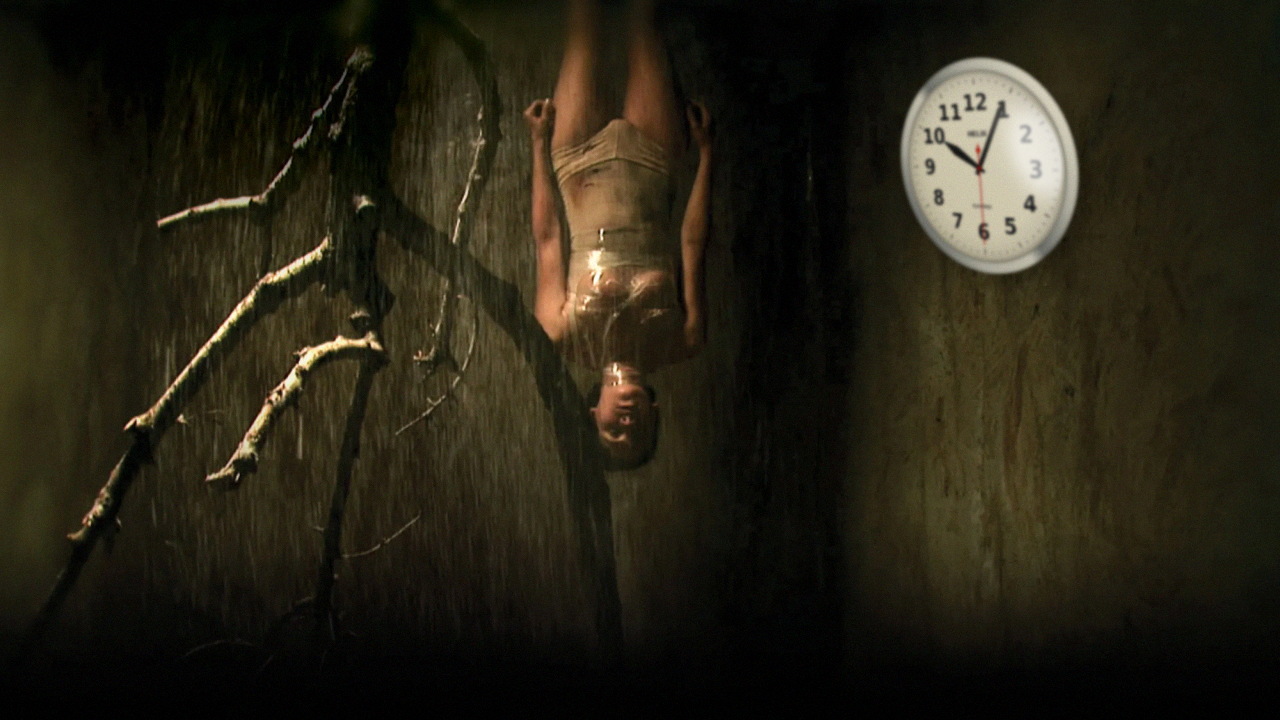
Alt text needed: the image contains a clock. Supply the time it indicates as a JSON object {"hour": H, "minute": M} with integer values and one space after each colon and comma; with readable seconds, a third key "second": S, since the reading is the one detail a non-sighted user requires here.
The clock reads {"hour": 10, "minute": 4, "second": 30}
